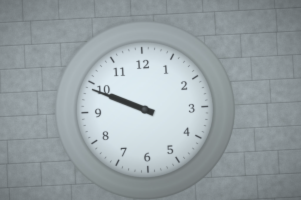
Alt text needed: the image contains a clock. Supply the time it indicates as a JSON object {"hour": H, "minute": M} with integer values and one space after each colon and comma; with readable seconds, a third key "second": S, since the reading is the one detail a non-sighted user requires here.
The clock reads {"hour": 9, "minute": 49}
